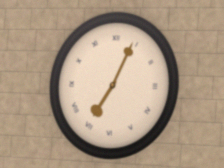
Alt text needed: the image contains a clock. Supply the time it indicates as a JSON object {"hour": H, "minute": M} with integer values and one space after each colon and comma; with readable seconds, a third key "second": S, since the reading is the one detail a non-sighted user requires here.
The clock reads {"hour": 7, "minute": 4}
